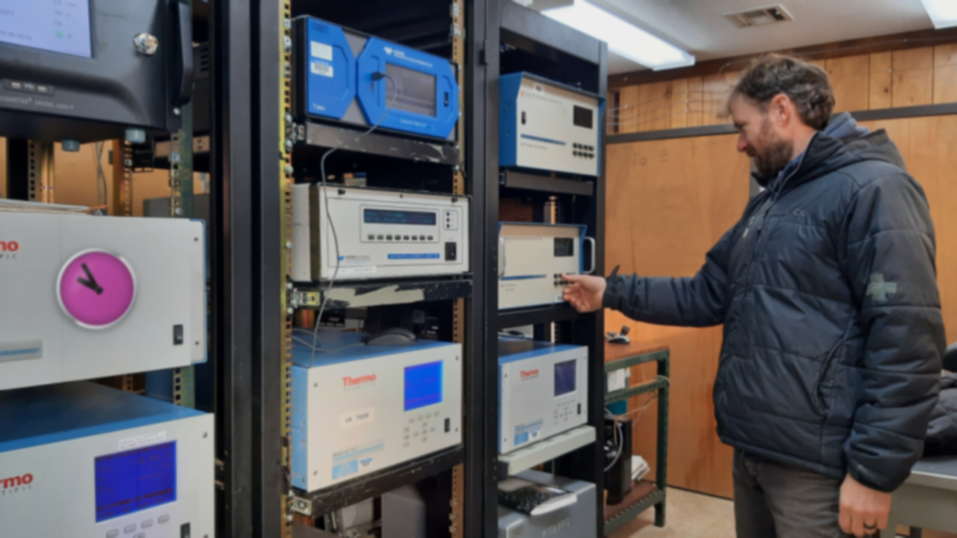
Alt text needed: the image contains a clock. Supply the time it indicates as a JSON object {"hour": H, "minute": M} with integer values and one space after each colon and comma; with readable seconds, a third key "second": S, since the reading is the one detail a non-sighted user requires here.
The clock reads {"hour": 9, "minute": 55}
